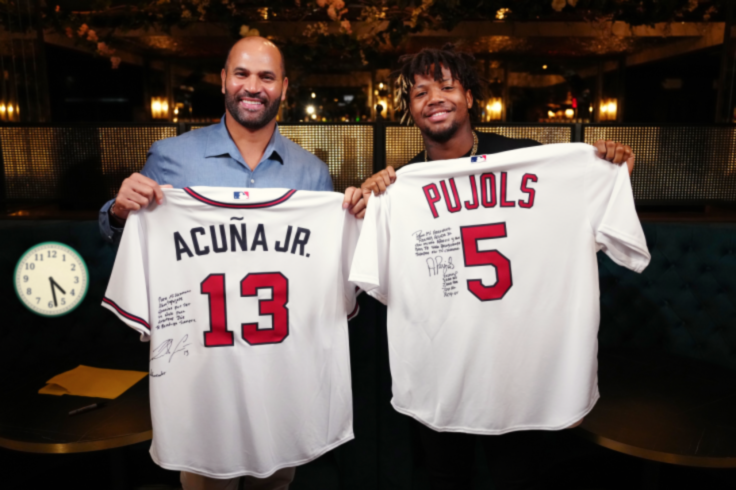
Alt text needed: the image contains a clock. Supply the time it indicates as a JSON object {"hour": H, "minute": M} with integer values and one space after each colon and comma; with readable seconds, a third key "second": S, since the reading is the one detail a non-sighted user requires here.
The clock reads {"hour": 4, "minute": 28}
